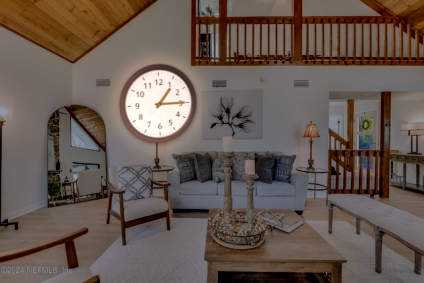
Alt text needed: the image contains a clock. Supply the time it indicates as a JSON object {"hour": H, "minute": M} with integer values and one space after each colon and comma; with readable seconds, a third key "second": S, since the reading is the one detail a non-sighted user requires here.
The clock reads {"hour": 1, "minute": 15}
